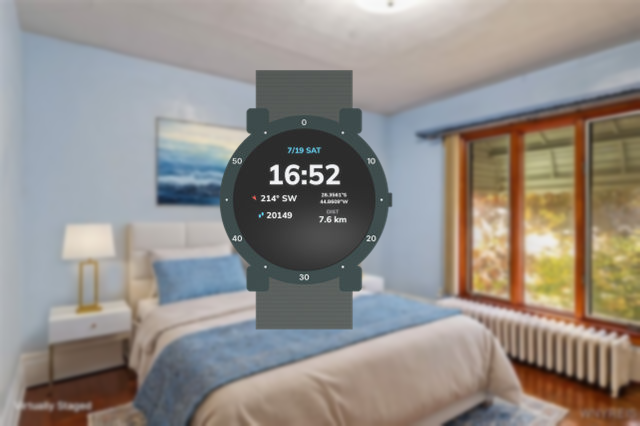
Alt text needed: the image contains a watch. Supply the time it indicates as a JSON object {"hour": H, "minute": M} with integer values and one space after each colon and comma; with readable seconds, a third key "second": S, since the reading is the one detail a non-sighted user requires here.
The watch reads {"hour": 16, "minute": 52}
